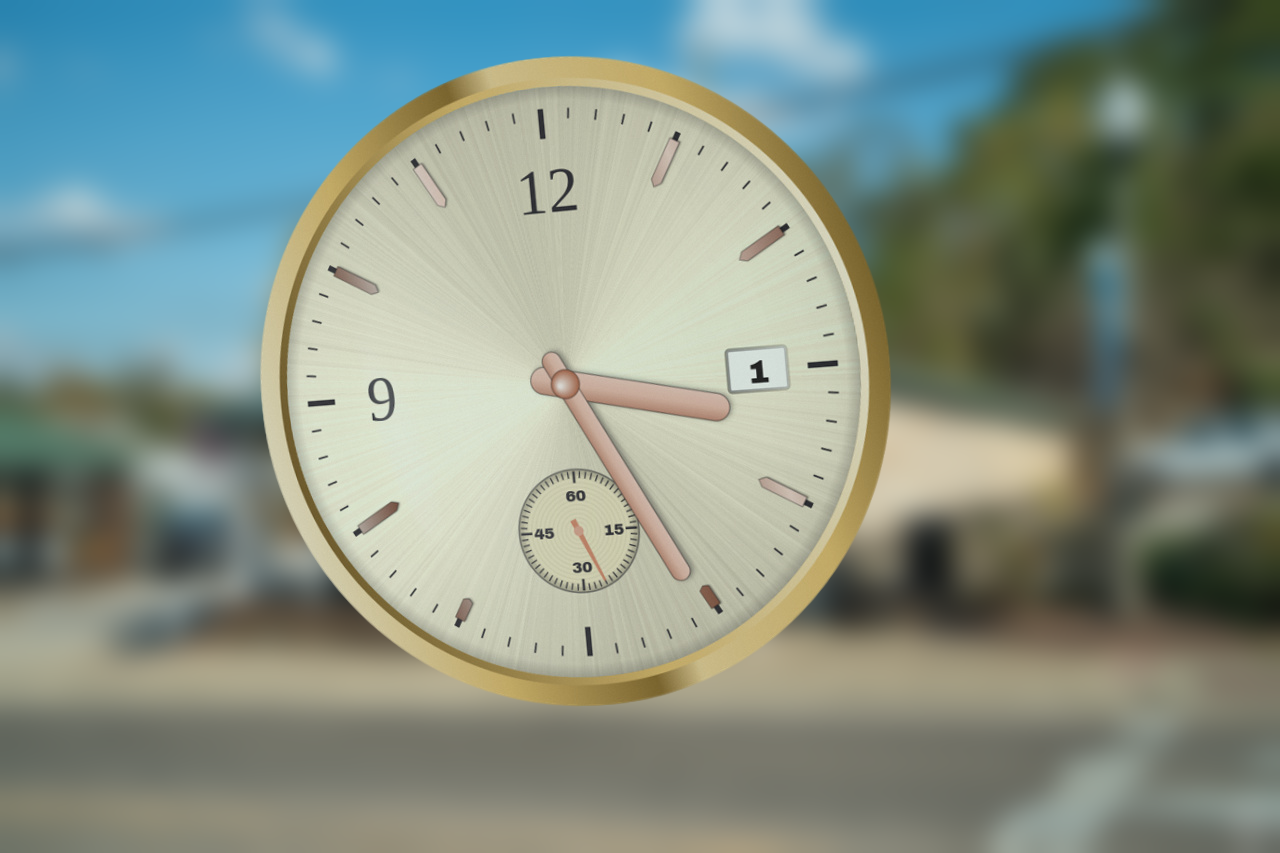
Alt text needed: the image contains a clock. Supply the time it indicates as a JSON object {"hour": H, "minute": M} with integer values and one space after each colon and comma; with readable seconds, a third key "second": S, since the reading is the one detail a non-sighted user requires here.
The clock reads {"hour": 3, "minute": 25, "second": 26}
